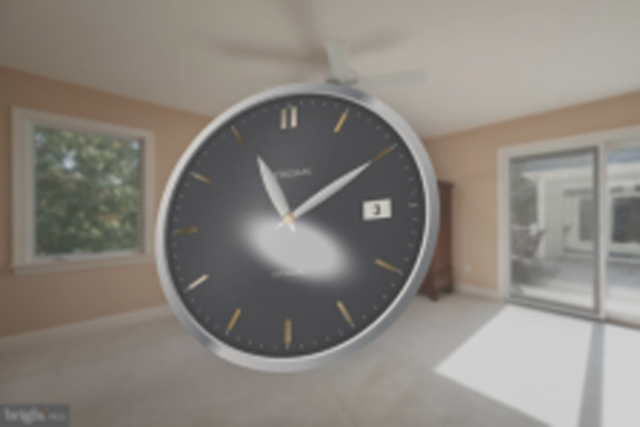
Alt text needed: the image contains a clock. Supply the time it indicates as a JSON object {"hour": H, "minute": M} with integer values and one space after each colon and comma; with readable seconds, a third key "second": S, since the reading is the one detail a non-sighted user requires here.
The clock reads {"hour": 11, "minute": 10}
